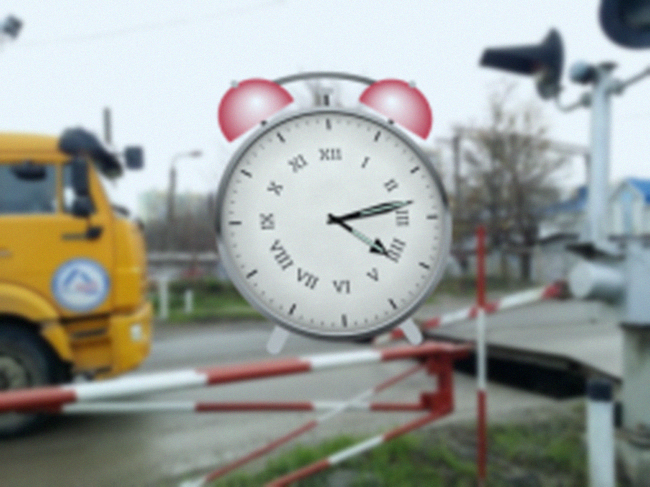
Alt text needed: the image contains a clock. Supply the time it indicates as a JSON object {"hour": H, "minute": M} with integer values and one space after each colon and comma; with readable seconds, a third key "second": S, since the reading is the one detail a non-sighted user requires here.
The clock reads {"hour": 4, "minute": 13}
